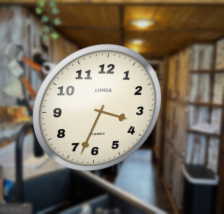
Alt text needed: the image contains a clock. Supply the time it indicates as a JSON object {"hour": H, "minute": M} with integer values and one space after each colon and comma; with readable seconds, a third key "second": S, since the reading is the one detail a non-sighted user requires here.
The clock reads {"hour": 3, "minute": 33}
